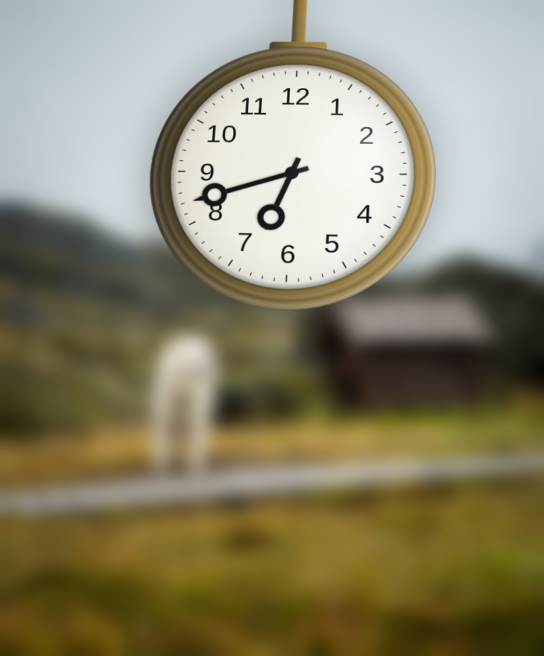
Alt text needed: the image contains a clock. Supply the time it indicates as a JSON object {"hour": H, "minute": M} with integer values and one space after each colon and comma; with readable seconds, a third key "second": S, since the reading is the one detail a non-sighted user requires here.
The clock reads {"hour": 6, "minute": 42}
